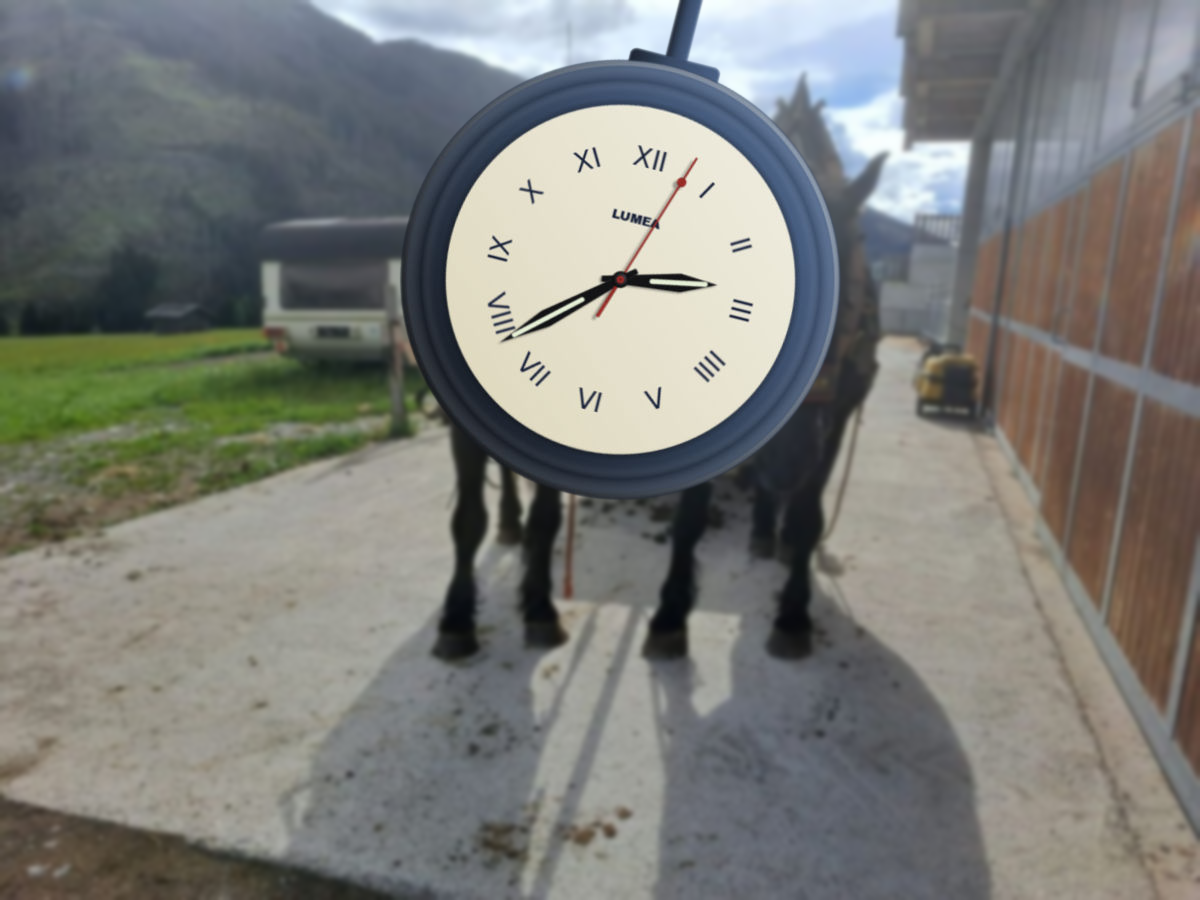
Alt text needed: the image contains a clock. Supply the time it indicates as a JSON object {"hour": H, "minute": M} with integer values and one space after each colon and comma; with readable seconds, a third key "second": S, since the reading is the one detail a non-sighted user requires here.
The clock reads {"hour": 2, "minute": 38, "second": 3}
